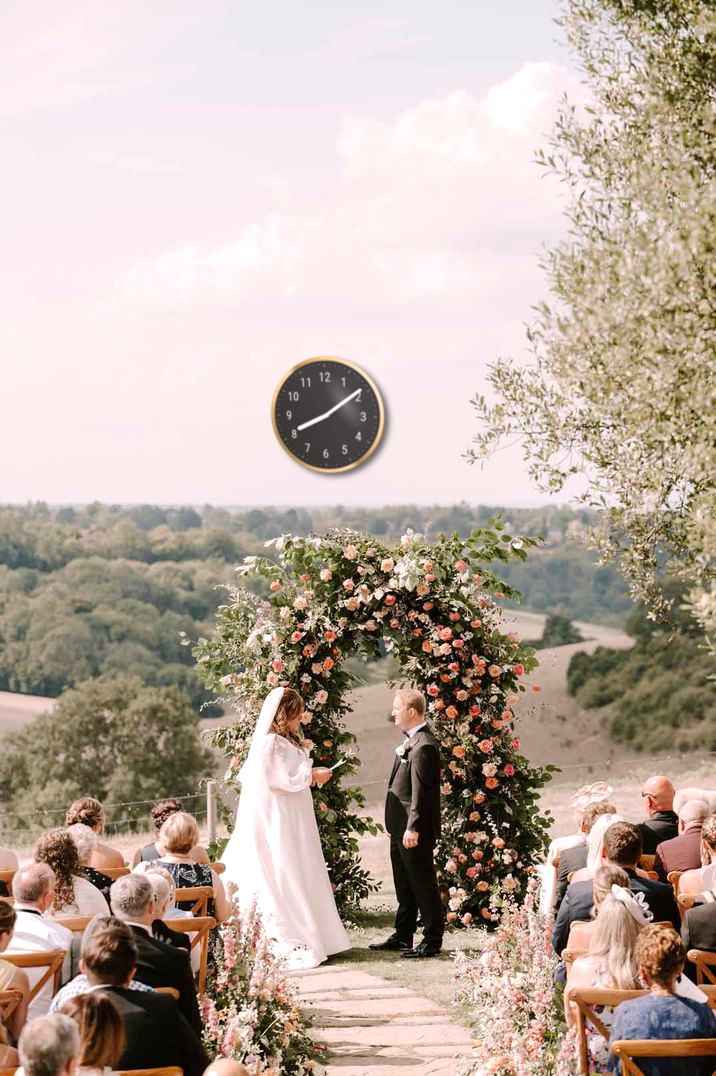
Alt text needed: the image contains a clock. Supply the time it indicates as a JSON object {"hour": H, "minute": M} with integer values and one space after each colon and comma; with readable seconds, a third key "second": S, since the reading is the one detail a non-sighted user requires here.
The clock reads {"hour": 8, "minute": 9}
